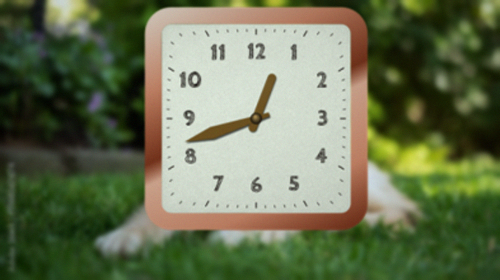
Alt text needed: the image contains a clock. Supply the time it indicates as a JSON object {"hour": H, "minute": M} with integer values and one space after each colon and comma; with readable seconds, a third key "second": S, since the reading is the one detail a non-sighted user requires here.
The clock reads {"hour": 12, "minute": 42}
